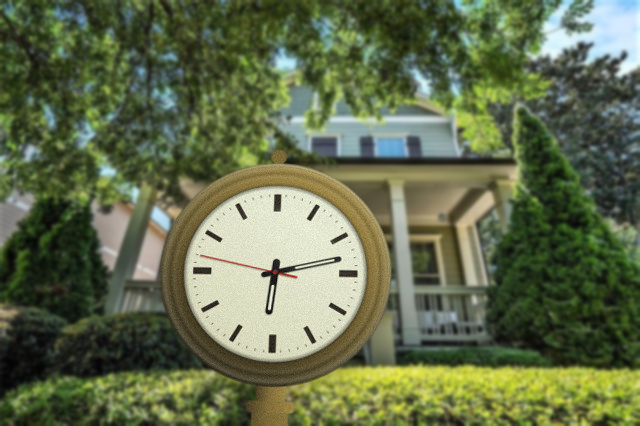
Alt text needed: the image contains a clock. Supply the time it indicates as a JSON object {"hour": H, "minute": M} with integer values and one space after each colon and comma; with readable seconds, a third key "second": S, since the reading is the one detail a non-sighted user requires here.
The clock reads {"hour": 6, "minute": 12, "second": 47}
